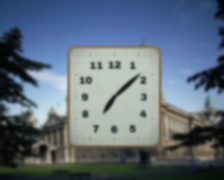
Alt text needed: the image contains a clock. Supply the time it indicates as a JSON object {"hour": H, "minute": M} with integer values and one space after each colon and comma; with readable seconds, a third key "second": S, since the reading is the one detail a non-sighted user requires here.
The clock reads {"hour": 7, "minute": 8}
